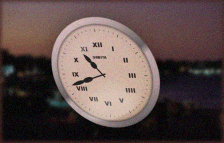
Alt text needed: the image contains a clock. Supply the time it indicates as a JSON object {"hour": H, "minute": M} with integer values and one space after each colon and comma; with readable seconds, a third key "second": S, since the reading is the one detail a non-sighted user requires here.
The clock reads {"hour": 10, "minute": 42}
